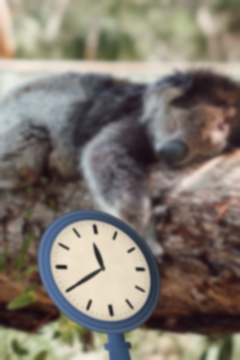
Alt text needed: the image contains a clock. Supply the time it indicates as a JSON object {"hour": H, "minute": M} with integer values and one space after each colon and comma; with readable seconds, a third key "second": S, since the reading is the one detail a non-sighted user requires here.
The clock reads {"hour": 11, "minute": 40}
